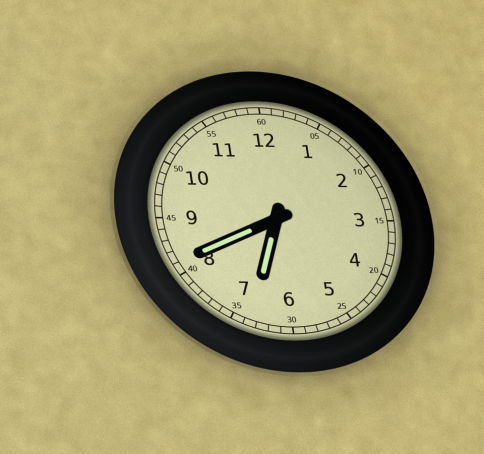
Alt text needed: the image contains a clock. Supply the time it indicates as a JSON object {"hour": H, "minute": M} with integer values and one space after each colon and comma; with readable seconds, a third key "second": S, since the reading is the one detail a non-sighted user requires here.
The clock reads {"hour": 6, "minute": 41}
